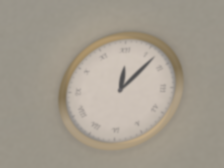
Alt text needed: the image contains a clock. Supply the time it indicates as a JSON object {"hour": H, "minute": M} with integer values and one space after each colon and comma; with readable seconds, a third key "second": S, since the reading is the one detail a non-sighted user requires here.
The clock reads {"hour": 12, "minute": 7}
